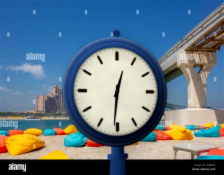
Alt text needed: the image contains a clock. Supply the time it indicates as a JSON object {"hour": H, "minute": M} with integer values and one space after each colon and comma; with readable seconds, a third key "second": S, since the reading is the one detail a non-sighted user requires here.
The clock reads {"hour": 12, "minute": 31}
